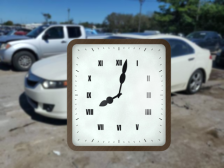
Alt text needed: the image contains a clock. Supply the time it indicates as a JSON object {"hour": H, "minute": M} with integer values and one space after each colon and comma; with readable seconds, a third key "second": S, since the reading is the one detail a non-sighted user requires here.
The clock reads {"hour": 8, "minute": 2}
